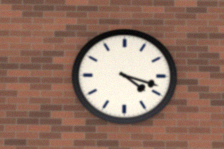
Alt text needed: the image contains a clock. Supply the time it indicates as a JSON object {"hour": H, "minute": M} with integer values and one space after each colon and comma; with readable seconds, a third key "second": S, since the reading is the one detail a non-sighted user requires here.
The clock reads {"hour": 4, "minute": 18}
